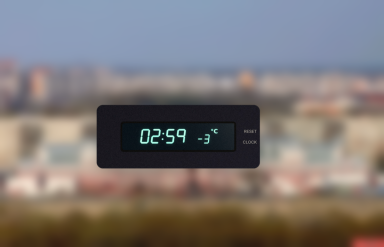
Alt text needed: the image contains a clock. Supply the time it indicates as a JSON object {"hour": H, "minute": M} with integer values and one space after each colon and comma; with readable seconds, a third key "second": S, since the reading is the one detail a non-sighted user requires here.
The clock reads {"hour": 2, "minute": 59}
